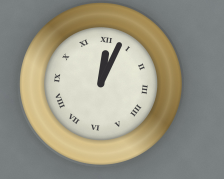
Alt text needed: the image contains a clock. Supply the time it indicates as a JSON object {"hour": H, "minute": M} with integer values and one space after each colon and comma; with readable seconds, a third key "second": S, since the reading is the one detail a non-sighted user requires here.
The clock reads {"hour": 12, "minute": 3}
